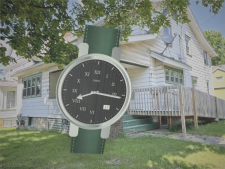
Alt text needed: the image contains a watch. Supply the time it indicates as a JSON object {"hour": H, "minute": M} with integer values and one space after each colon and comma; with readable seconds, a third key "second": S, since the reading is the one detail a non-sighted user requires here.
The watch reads {"hour": 8, "minute": 16}
